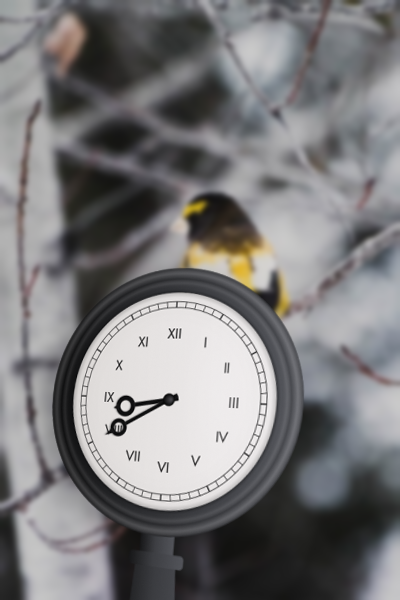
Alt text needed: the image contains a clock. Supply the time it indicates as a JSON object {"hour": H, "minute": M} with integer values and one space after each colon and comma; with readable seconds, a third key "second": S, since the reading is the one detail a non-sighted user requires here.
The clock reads {"hour": 8, "minute": 40}
